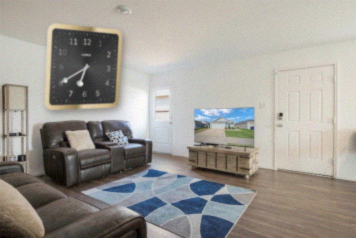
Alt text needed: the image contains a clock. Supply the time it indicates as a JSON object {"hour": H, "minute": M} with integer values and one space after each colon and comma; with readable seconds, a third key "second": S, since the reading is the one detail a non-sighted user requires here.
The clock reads {"hour": 6, "minute": 40}
